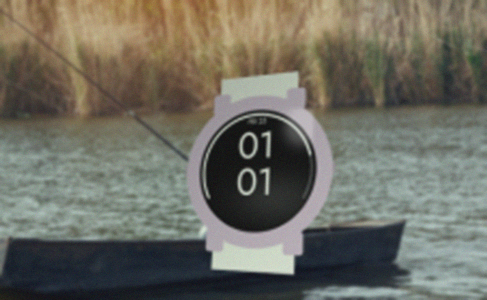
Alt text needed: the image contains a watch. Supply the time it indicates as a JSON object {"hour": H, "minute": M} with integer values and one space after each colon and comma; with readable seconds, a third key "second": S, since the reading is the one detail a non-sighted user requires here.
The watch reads {"hour": 1, "minute": 1}
